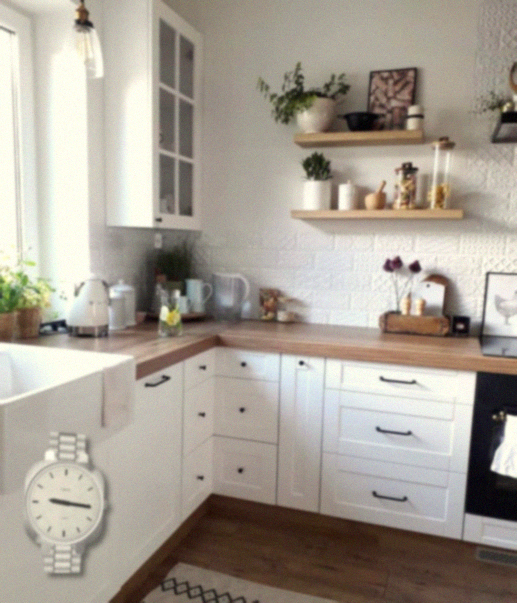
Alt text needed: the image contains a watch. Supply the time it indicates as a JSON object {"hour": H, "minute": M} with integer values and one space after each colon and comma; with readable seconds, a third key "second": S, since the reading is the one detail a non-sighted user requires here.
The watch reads {"hour": 9, "minute": 16}
